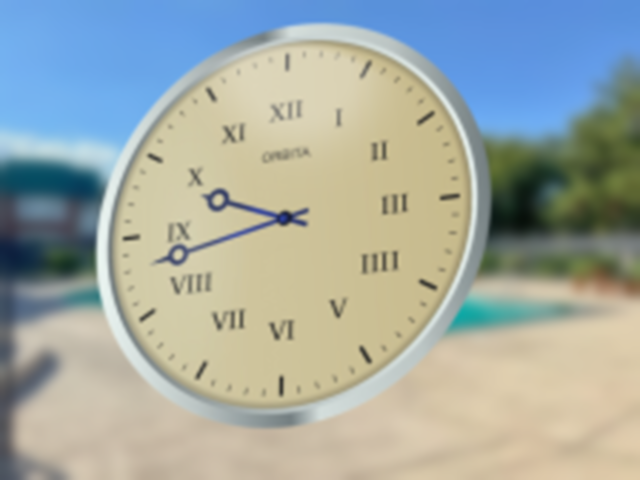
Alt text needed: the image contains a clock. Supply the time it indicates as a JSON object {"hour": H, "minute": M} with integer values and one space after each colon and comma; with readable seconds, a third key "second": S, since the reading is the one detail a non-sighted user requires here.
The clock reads {"hour": 9, "minute": 43}
